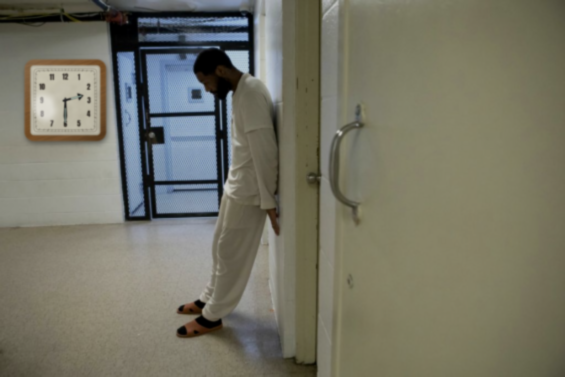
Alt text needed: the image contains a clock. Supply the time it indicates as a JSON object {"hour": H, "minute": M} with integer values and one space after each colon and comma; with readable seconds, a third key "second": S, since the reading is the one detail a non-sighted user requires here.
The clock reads {"hour": 2, "minute": 30}
